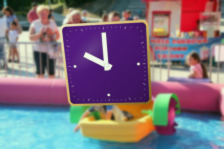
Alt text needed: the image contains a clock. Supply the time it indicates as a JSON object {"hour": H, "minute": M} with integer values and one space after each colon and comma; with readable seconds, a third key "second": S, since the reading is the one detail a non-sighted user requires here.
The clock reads {"hour": 10, "minute": 0}
